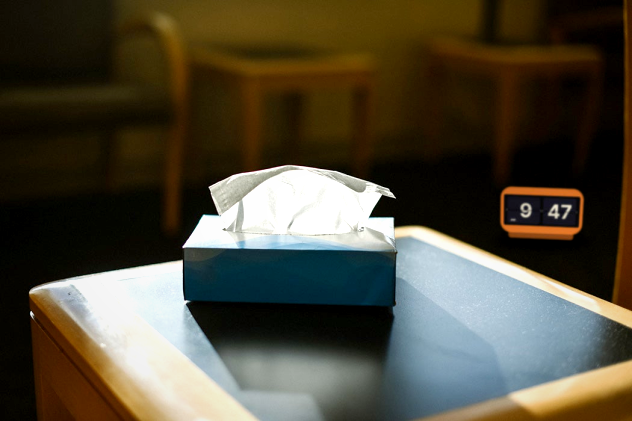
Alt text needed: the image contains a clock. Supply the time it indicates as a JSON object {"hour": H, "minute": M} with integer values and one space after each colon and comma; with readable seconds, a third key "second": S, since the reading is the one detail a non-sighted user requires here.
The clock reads {"hour": 9, "minute": 47}
